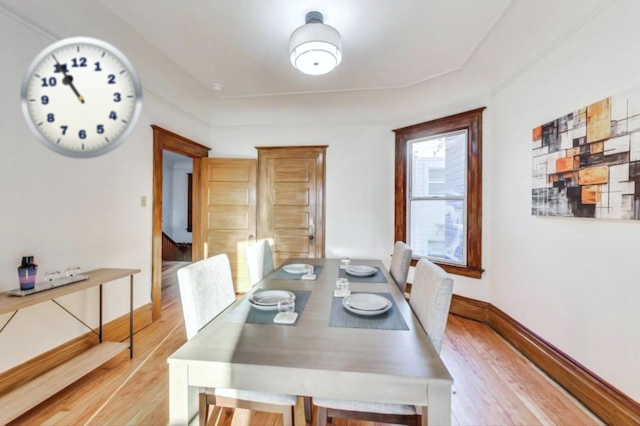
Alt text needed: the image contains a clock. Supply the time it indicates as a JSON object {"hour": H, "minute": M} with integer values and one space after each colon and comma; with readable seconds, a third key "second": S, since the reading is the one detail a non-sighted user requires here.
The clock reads {"hour": 10, "minute": 55}
